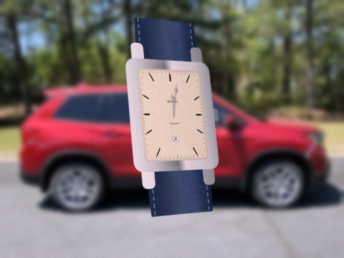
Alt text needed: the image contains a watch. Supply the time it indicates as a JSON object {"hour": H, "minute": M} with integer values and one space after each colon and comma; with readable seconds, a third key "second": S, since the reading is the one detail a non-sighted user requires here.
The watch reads {"hour": 12, "minute": 2}
